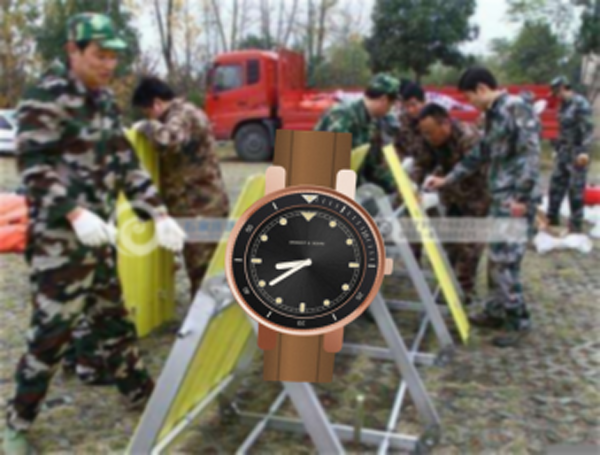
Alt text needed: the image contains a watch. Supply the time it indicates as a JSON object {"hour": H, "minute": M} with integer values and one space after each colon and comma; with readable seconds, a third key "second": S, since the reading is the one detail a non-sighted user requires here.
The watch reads {"hour": 8, "minute": 39}
